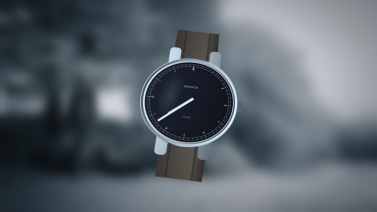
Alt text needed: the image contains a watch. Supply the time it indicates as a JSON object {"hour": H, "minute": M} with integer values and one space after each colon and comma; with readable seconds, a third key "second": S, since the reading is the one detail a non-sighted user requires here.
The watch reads {"hour": 7, "minute": 38}
